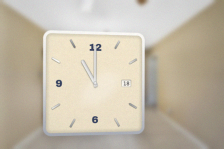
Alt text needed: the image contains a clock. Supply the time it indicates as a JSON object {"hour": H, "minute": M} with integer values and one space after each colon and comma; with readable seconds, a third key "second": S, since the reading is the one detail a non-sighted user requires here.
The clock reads {"hour": 11, "minute": 0}
